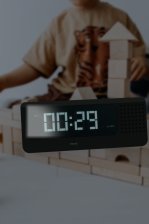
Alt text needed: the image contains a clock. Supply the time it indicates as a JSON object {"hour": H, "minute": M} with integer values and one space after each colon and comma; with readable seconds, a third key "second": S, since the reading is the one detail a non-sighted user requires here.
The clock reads {"hour": 0, "minute": 29}
